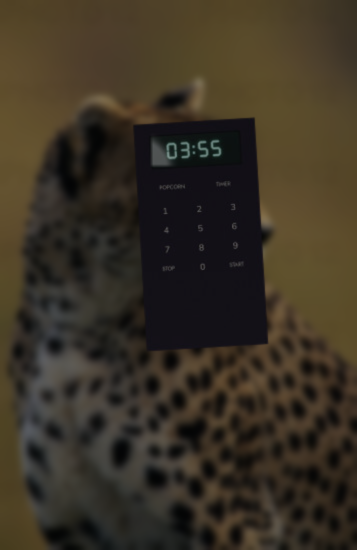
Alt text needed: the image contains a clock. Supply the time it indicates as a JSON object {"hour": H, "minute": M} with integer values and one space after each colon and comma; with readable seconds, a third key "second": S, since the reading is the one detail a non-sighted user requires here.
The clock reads {"hour": 3, "minute": 55}
